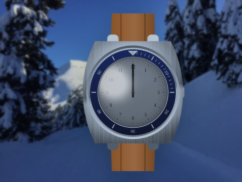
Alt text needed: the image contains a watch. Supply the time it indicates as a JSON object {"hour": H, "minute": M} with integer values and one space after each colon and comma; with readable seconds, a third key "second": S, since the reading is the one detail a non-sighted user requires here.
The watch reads {"hour": 12, "minute": 0}
